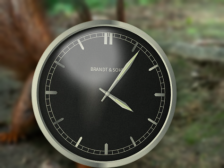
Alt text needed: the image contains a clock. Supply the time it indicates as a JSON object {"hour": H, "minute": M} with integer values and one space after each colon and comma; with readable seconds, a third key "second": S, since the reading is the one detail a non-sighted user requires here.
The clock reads {"hour": 4, "minute": 6}
